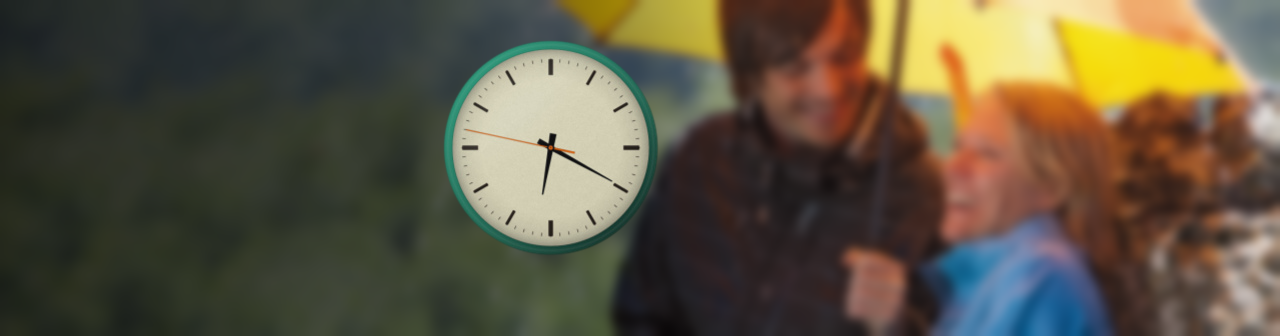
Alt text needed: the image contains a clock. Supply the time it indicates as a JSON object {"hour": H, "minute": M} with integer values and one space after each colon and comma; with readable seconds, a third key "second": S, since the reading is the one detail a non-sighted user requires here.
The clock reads {"hour": 6, "minute": 19, "second": 47}
